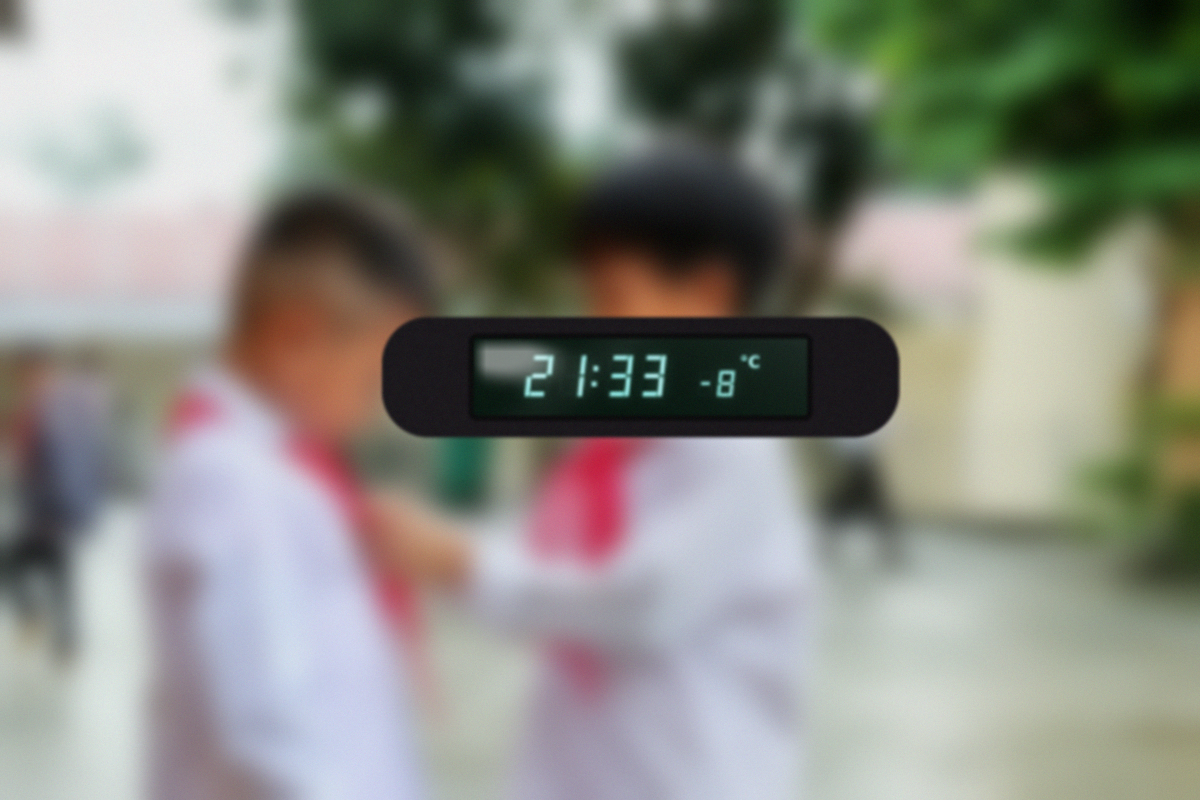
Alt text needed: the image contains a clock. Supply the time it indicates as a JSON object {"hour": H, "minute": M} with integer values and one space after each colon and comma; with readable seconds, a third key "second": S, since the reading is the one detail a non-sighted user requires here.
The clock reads {"hour": 21, "minute": 33}
